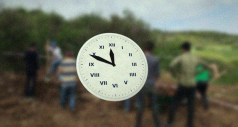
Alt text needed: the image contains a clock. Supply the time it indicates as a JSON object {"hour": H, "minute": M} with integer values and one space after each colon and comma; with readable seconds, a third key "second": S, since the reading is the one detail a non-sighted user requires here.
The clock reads {"hour": 11, "minute": 49}
